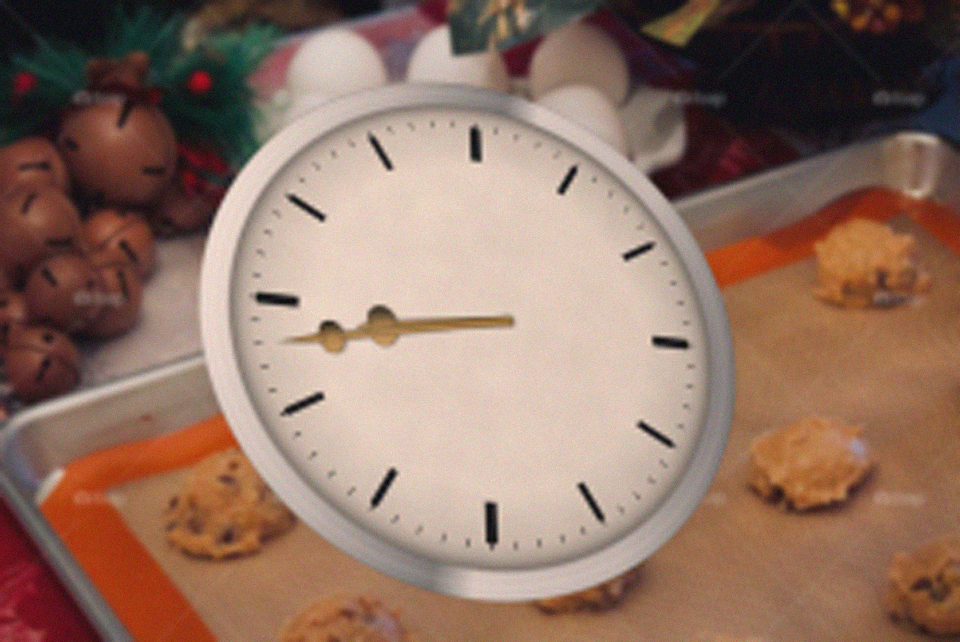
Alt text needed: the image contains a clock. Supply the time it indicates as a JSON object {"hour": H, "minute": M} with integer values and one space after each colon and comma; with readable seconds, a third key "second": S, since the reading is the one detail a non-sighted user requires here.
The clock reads {"hour": 8, "minute": 43}
